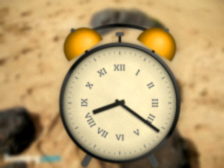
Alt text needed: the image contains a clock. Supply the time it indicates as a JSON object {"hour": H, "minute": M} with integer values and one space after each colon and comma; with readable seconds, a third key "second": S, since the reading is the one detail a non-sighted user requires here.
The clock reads {"hour": 8, "minute": 21}
